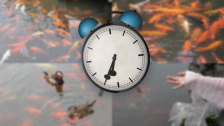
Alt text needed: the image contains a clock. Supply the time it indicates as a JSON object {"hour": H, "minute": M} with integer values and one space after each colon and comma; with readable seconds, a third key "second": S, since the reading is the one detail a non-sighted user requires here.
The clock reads {"hour": 6, "minute": 35}
